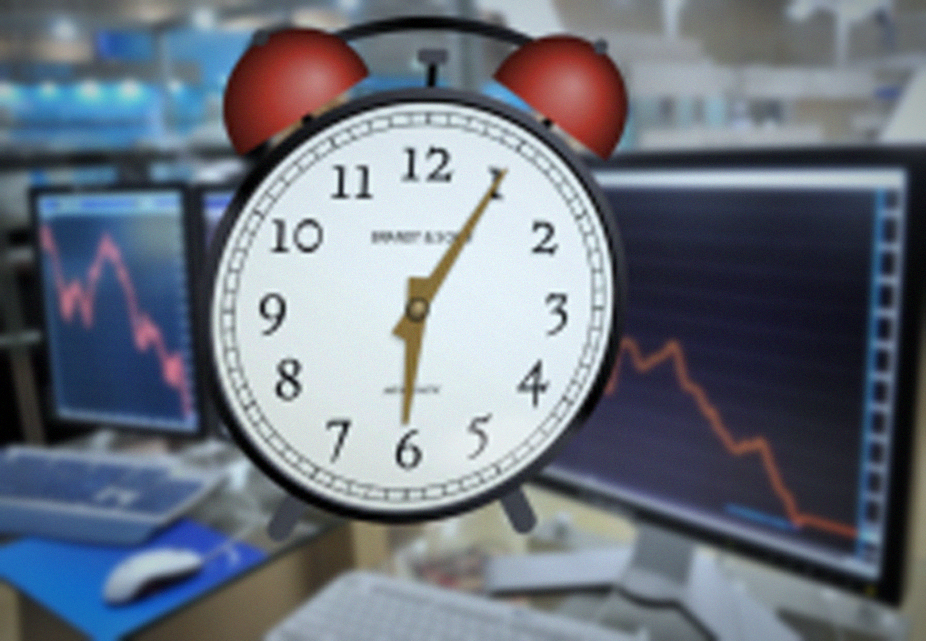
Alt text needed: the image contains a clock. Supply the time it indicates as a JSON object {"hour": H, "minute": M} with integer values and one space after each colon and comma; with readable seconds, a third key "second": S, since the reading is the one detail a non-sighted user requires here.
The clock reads {"hour": 6, "minute": 5}
